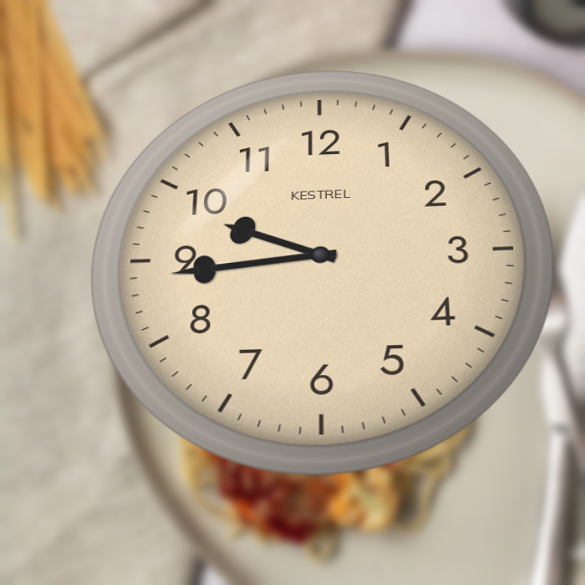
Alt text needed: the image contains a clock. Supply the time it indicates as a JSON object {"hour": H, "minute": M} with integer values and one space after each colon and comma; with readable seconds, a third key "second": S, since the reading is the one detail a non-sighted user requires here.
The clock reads {"hour": 9, "minute": 44}
